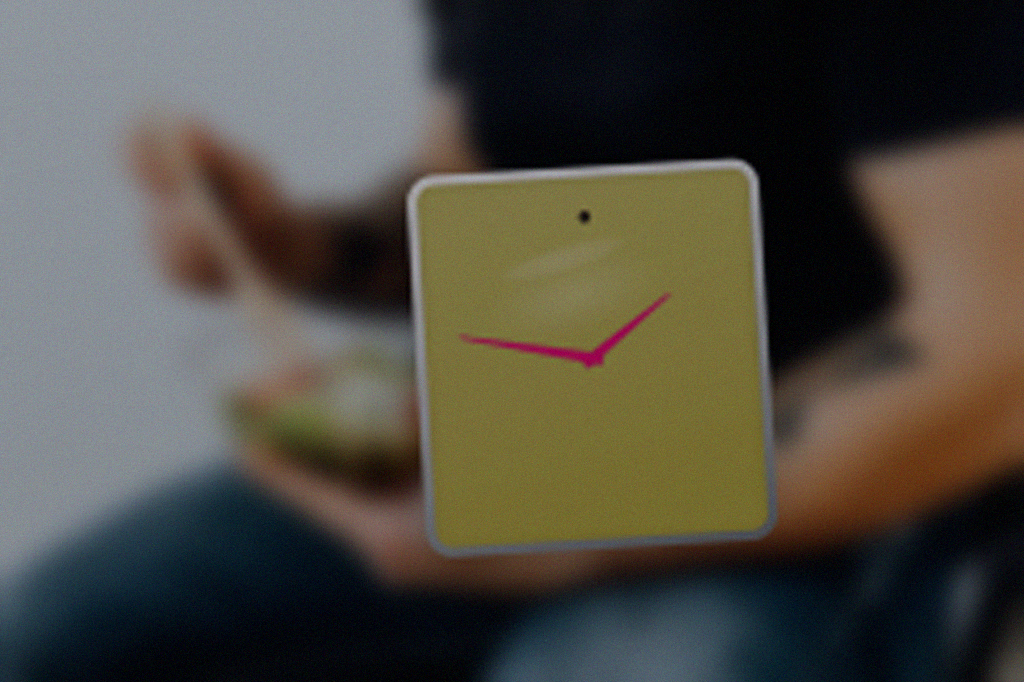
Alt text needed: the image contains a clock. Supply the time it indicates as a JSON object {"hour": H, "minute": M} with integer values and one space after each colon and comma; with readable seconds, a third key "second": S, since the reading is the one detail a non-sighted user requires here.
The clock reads {"hour": 1, "minute": 47}
